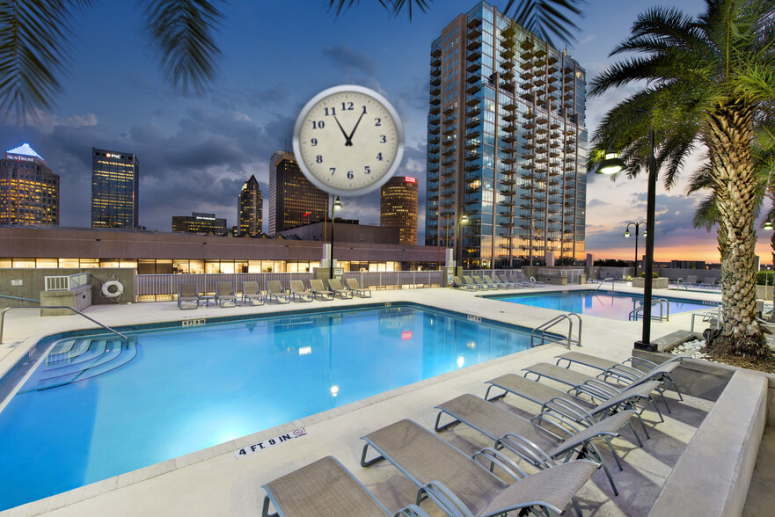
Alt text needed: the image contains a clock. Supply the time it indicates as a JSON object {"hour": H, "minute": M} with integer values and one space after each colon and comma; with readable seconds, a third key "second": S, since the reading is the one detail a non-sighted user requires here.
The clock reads {"hour": 11, "minute": 5}
